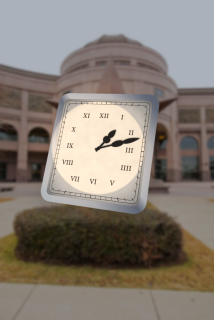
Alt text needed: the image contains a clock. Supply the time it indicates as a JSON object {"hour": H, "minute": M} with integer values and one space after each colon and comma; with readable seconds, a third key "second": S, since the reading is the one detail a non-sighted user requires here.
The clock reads {"hour": 1, "minute": 12}
